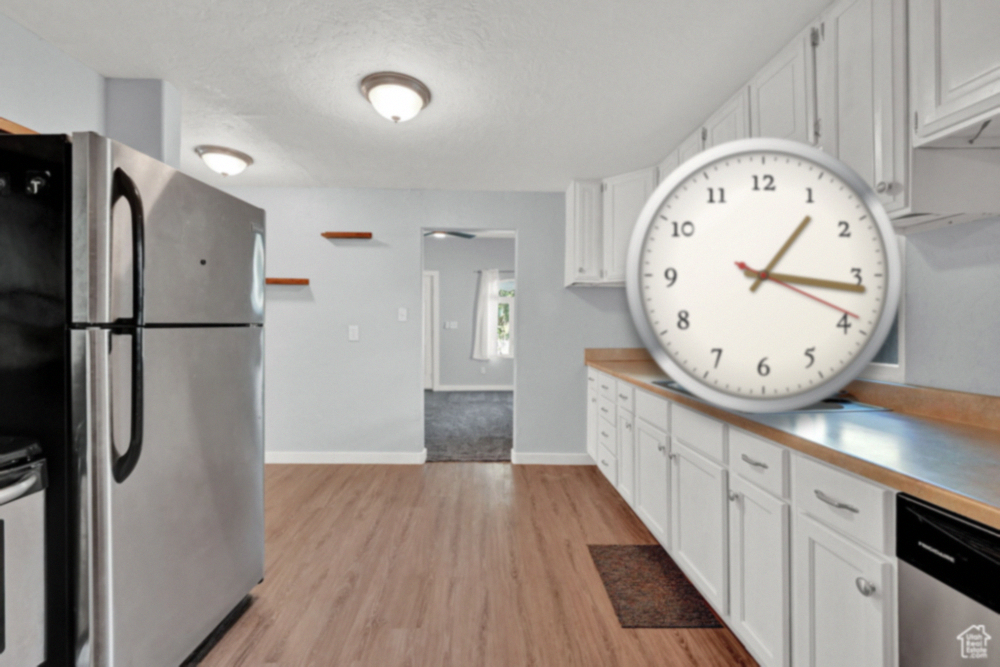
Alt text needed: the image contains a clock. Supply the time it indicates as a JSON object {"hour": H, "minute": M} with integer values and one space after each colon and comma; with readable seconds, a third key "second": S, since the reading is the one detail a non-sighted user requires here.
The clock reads {"hour": 1, "minute": 16, "second": 19}
